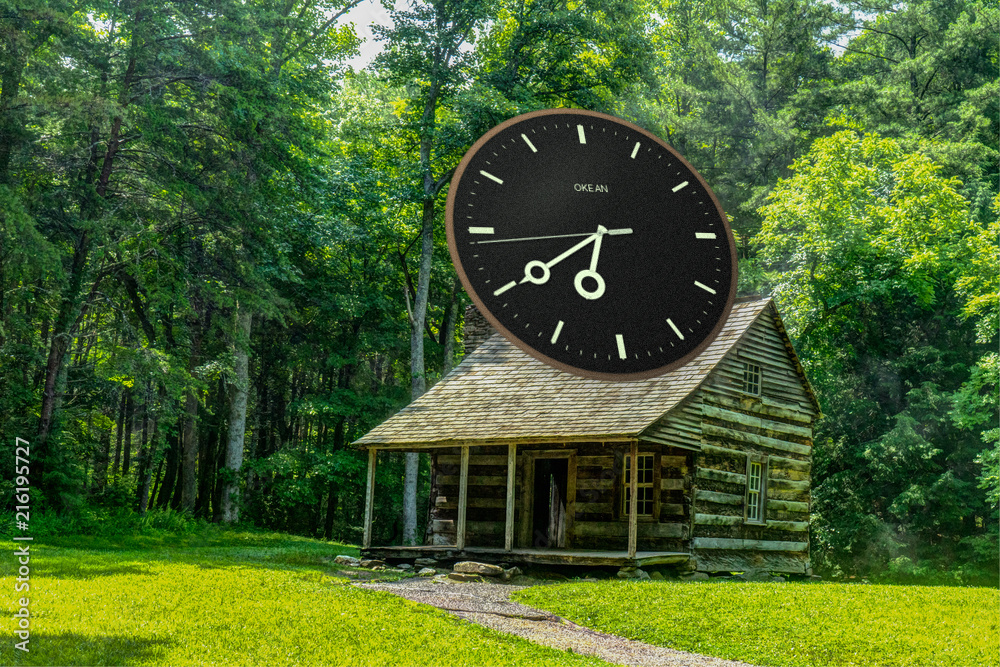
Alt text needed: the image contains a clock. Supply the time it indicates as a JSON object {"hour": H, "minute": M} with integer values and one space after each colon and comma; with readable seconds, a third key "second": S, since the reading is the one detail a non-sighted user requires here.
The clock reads {"hour": 6, "minute": 39, "second": 44}
